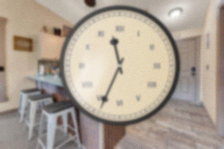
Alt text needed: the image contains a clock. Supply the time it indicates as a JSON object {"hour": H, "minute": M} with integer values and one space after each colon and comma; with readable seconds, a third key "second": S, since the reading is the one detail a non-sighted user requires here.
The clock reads {"hour": 11, "minute": 34}
